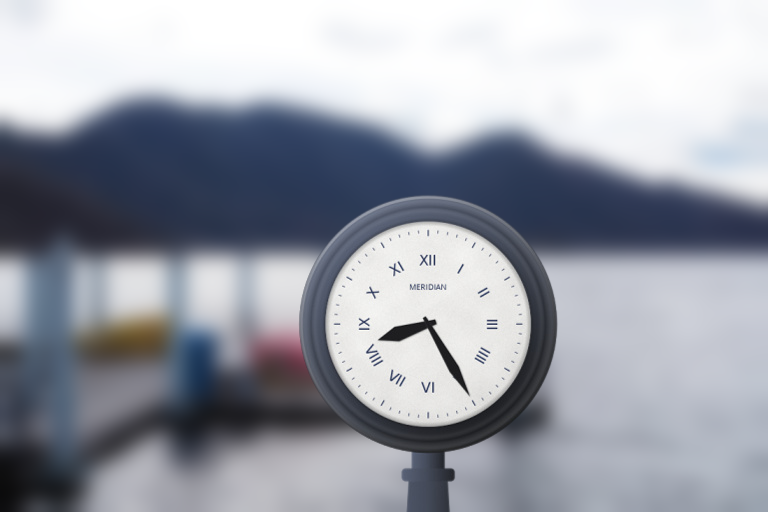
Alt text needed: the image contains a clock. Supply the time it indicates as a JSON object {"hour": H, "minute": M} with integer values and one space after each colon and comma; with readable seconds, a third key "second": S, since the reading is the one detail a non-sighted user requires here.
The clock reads {"hour": 8, "minute": 25}
